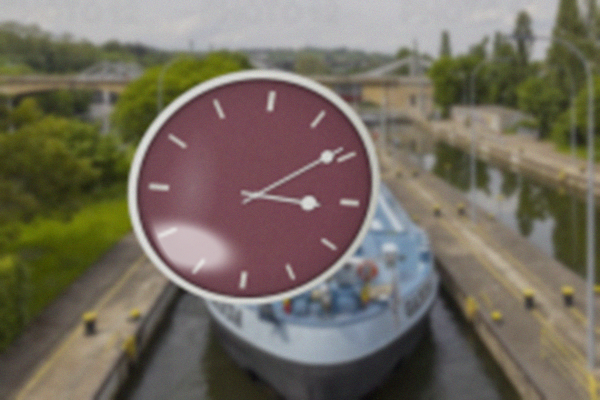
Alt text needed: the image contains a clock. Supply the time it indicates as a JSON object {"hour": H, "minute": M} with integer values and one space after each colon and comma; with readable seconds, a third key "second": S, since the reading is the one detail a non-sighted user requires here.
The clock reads {"hour": 3, "minute": 9}
